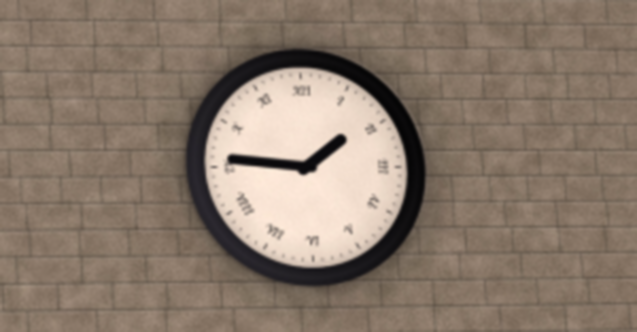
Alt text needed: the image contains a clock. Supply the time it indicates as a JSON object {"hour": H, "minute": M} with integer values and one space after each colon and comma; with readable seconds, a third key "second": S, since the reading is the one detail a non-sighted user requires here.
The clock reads {"hour": 1, "minute": 46}
